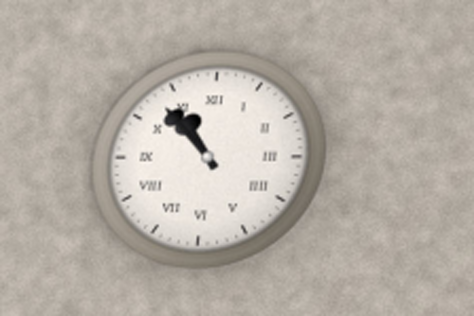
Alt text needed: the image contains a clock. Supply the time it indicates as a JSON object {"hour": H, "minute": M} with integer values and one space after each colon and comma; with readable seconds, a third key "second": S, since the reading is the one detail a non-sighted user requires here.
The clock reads {"hour": 10, "minute": 53}
